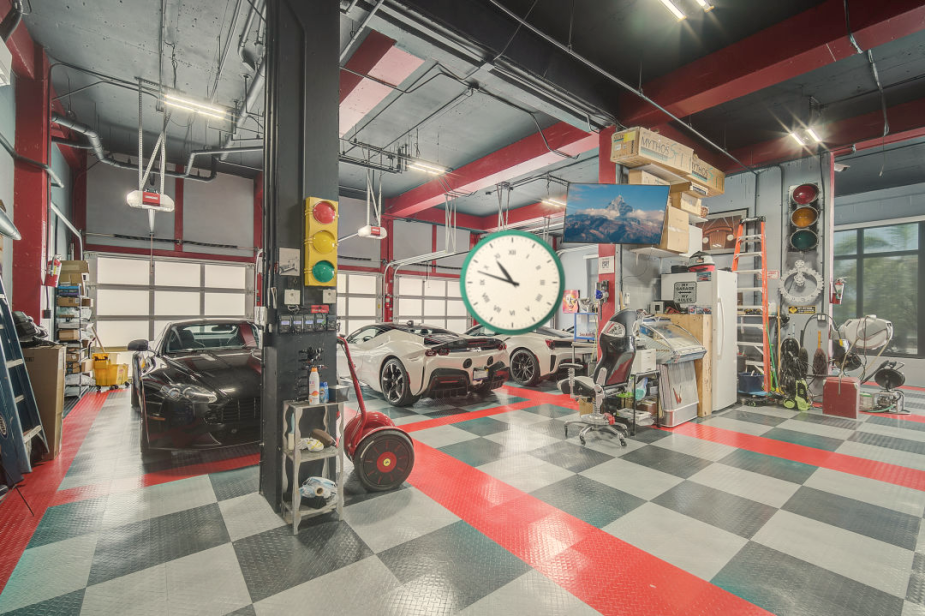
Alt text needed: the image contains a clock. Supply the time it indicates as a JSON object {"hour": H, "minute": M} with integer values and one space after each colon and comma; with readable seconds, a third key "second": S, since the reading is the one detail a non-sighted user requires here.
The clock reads {"hour": 10, "minute": 48}
